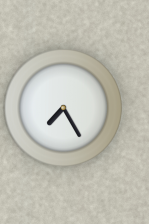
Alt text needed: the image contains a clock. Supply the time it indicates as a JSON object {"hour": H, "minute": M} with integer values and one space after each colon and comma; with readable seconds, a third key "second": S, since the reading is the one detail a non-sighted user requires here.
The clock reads {"hour": 7, "minute": 25}
